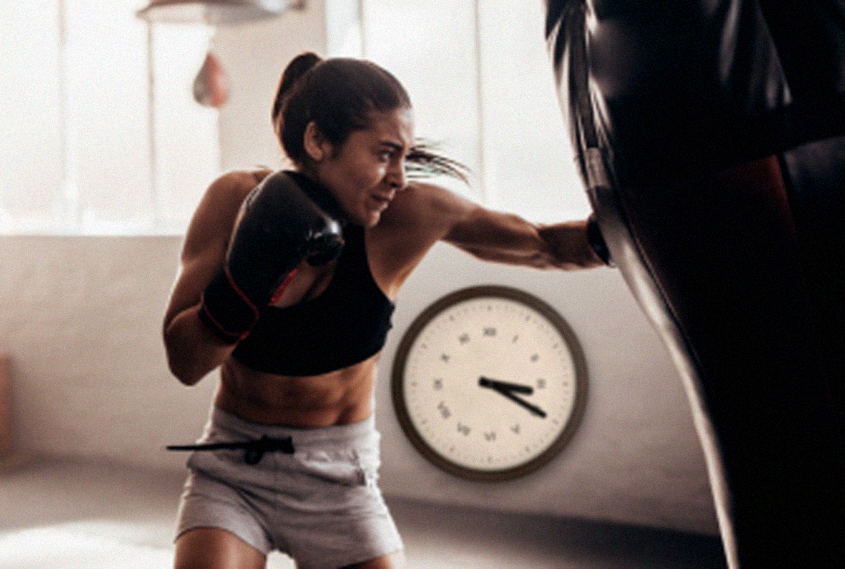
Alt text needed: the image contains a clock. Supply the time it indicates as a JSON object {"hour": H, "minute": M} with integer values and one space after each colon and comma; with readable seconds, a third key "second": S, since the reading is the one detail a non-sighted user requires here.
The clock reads {"hour": 3, "minute": 20}
